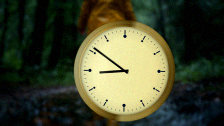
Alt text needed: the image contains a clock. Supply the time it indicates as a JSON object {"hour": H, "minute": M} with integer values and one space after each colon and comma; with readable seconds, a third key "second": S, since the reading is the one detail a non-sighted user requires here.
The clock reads {"hour": 8, "minute": 51}
